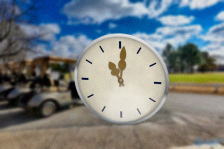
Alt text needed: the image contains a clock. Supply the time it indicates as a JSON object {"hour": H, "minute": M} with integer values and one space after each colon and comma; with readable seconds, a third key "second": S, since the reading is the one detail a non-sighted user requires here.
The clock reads {"hour": 11, "minute": 1}
